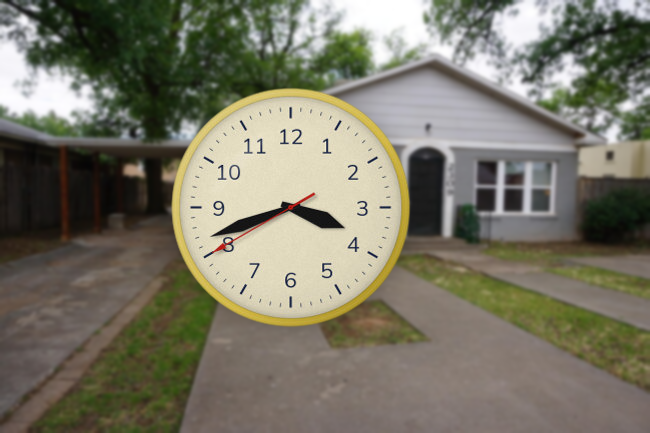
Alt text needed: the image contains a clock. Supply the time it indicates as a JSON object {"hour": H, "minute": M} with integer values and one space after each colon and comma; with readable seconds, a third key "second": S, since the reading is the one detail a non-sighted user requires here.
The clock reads {"hour": 3, "minute": 41, "second": 40}
